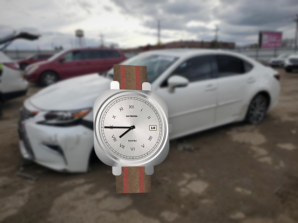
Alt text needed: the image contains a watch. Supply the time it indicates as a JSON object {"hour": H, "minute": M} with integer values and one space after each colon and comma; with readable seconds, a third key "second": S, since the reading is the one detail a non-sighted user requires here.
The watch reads {"hour": 7, "minute": 45}
